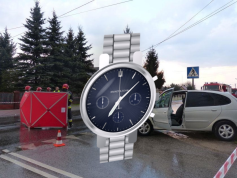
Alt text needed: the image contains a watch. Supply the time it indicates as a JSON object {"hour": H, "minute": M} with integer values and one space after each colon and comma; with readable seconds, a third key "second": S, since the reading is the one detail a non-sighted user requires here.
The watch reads {"hour": 7, "minute": 8}
